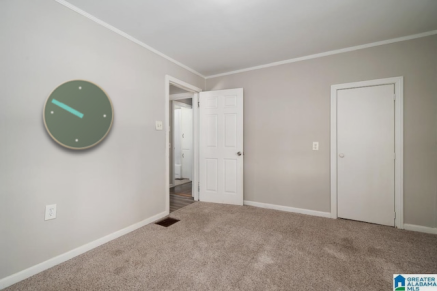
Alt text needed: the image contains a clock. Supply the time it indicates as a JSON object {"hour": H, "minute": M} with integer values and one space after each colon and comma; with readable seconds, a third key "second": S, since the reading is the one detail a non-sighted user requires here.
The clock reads {"hour": 9, "minute": 49}
